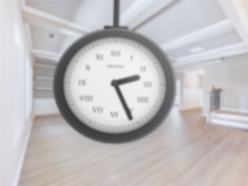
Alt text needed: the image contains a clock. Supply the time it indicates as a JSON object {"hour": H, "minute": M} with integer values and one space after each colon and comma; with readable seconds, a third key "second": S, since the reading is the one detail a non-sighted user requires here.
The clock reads {"hour": 2, "minute": 26}
